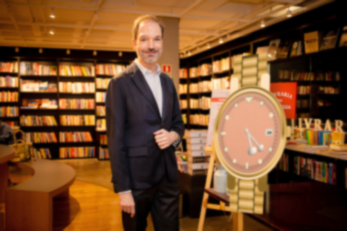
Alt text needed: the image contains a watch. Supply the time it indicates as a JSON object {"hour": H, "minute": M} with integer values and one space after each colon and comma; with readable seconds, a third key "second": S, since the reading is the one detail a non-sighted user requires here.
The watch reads {"hour": 5, "minute": 22}
